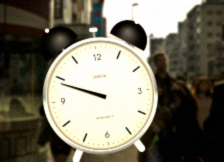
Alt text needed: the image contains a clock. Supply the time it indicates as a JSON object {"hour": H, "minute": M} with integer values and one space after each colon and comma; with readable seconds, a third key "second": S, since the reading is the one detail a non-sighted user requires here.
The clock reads {"hour": 9, "minute": 49}
